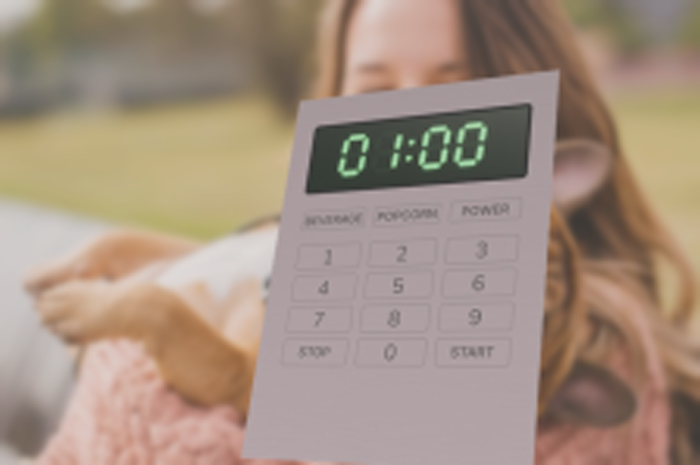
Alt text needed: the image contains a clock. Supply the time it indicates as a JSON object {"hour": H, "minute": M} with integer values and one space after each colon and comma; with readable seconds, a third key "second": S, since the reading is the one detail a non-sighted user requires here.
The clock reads {"hour": 1, "minute": 0}
